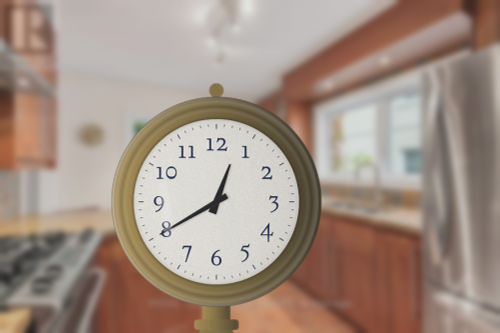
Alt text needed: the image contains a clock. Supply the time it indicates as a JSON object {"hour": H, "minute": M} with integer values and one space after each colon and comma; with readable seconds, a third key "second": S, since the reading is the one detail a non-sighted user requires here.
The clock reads {"hour": 12, "minute": 40}
